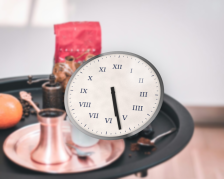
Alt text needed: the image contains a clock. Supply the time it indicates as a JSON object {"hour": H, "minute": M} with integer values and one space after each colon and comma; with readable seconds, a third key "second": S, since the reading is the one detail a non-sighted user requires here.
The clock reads {"hour": 5, "minute": 27}
